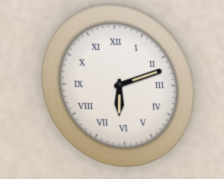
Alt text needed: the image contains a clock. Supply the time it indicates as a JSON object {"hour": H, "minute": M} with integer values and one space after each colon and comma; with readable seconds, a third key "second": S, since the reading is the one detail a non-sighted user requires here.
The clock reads {"hour": 6, "minute": 12}
